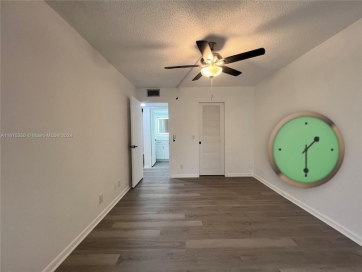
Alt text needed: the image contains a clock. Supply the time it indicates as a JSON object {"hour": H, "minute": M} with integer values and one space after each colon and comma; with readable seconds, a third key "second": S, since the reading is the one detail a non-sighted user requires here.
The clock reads {"hour": 1, "minute": 30}
